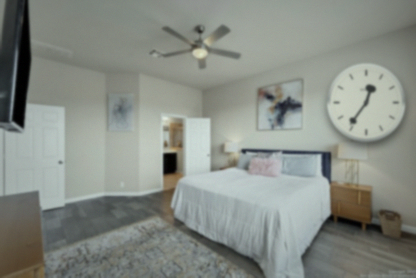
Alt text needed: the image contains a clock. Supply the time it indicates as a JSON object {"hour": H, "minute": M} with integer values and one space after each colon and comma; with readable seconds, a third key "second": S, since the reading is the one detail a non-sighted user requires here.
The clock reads {"hour": 12, "minute": 36}
